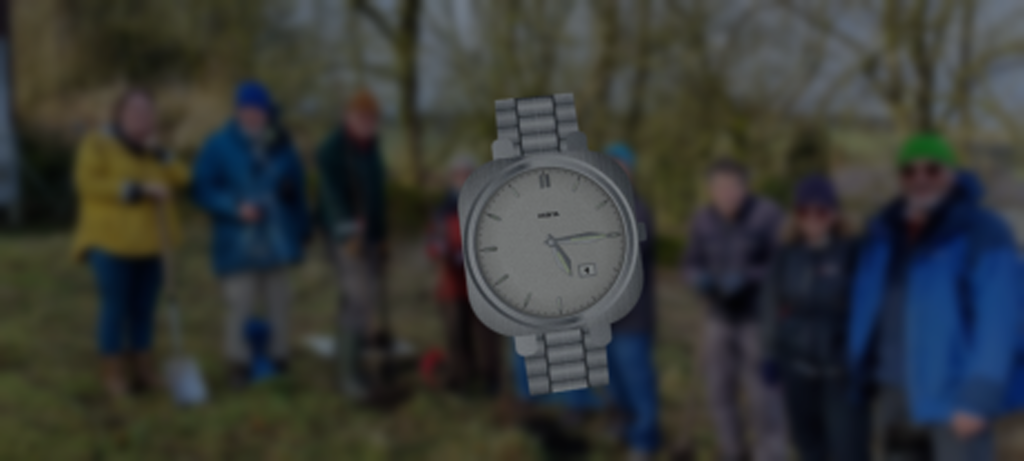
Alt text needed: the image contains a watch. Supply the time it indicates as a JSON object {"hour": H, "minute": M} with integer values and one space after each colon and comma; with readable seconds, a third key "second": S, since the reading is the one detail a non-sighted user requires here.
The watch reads {"hour": 5, "minute": 15}
